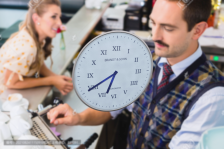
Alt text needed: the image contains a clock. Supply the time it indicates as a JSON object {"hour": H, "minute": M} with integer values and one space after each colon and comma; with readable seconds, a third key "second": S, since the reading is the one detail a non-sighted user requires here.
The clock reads {"hour": 6, "minute": 40}
